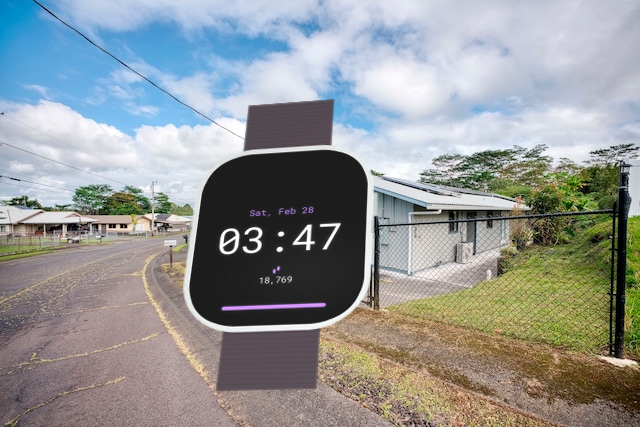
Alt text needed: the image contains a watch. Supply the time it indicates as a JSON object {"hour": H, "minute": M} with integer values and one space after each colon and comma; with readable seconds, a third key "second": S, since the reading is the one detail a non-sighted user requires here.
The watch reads {"hour": 3, "minute": 47}
